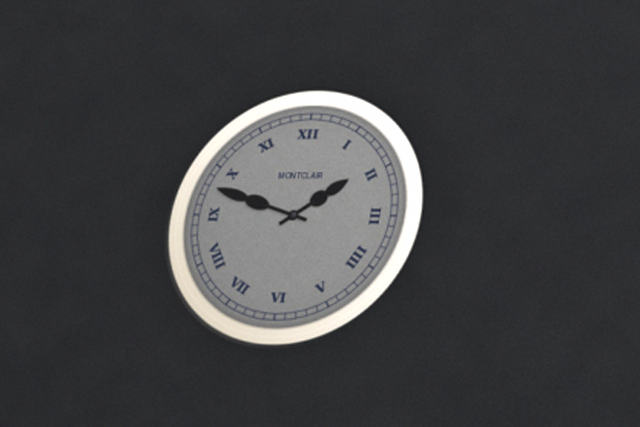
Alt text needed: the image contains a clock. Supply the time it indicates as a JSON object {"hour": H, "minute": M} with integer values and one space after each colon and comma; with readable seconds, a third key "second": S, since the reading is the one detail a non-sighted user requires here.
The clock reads {"hour": 1, "minute": 48}
